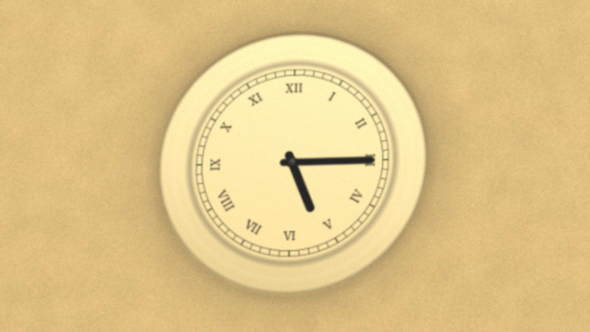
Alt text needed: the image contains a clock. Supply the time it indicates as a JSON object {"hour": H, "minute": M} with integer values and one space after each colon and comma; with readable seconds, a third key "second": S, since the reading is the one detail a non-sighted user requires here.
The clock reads {"hour": 5, "minute": 15}
